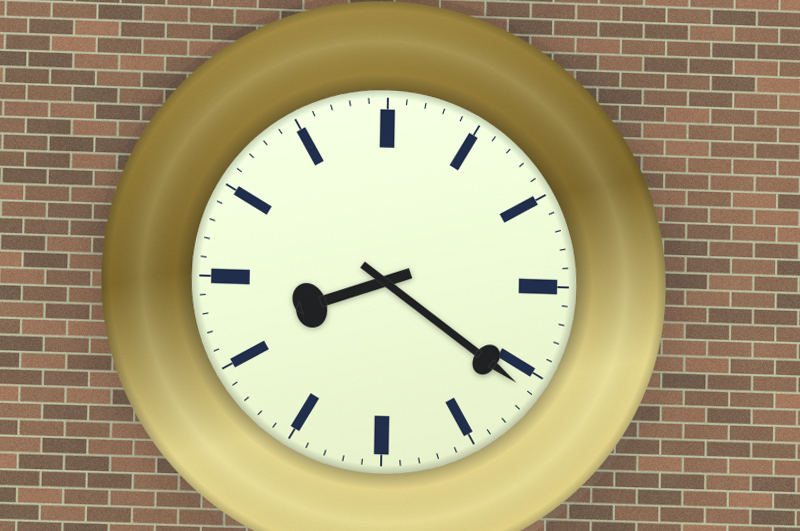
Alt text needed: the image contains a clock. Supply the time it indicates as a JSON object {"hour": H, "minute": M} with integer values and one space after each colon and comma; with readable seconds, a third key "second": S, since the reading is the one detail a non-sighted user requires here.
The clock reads {"hour": 8, "minute": 21}
